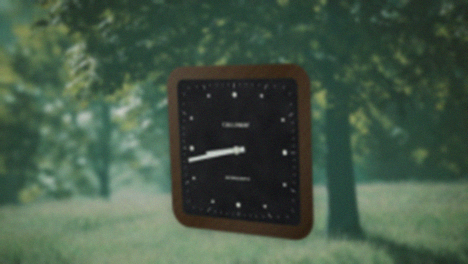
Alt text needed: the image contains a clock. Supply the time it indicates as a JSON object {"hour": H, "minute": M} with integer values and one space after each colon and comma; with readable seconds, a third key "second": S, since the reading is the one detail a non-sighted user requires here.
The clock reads {"hour": 8, "minute": 43}
